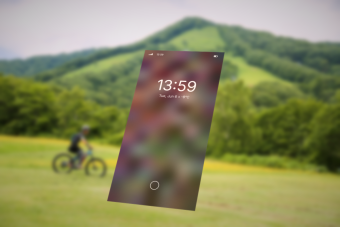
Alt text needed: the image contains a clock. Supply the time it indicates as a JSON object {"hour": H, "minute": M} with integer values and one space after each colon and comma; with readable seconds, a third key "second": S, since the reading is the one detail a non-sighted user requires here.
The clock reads {"hour": 13, "minute": 59}
